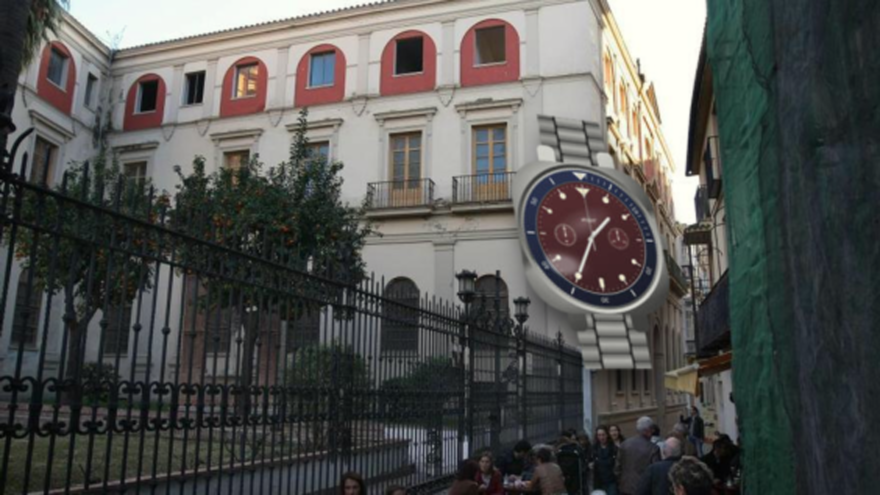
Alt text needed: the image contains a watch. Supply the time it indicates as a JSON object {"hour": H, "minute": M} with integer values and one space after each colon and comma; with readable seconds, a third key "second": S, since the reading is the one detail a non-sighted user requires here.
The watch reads {"hour": 1, "minute": 35}
